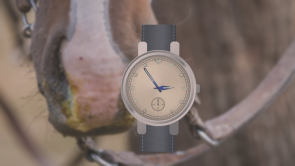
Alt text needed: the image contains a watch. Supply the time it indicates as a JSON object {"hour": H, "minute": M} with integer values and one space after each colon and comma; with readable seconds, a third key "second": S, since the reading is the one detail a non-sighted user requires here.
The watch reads {"hour": 2, "minute": 54}
